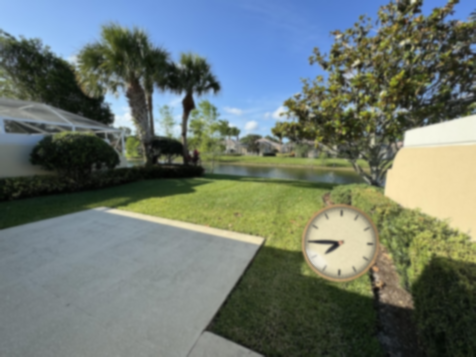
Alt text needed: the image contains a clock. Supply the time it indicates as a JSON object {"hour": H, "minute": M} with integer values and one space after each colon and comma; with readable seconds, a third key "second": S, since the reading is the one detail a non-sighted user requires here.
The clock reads {"hour": 7, "minute": 45}
